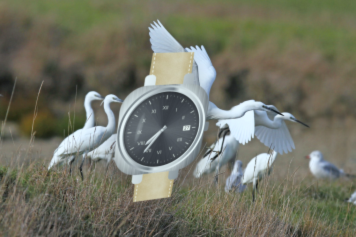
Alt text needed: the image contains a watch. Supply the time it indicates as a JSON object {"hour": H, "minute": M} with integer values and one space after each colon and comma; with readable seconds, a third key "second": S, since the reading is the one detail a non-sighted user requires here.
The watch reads {"hour": 7, "minute": 36}
